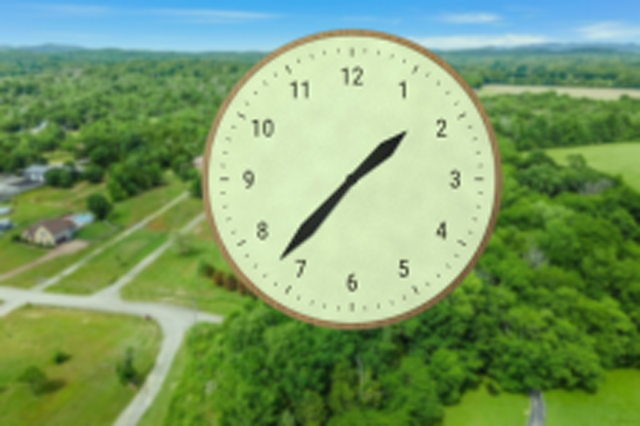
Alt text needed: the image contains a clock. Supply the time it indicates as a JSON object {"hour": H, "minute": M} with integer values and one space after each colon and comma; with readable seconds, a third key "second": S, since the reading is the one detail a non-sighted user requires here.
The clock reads {"hour": 1, "minute": 37}
